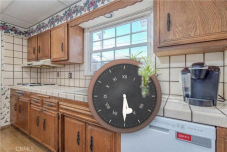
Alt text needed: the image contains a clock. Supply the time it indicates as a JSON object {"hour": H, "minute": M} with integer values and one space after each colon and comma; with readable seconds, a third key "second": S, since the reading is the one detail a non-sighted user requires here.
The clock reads {"hour": 5, "minute": 30}
